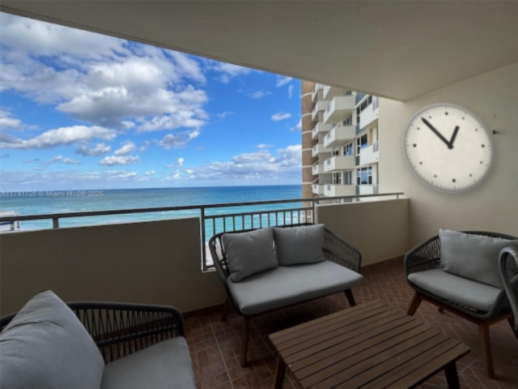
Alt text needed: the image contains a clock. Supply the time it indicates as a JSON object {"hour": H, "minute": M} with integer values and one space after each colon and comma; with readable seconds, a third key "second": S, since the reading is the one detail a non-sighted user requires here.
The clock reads {"hour": 12, "minute": 53}
